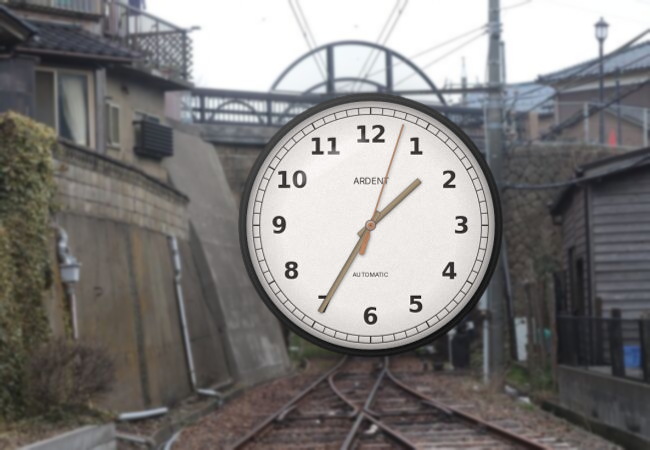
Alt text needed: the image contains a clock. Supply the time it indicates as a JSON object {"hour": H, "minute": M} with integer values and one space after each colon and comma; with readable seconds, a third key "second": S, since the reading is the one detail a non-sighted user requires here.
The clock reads {"hour": 1, "minute": 35, "second": 3}
